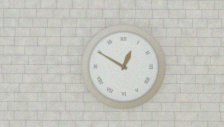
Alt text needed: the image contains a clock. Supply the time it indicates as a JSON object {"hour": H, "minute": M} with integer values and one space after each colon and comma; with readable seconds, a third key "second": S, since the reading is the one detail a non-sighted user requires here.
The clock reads {"hour": 12, "minute": 50}
